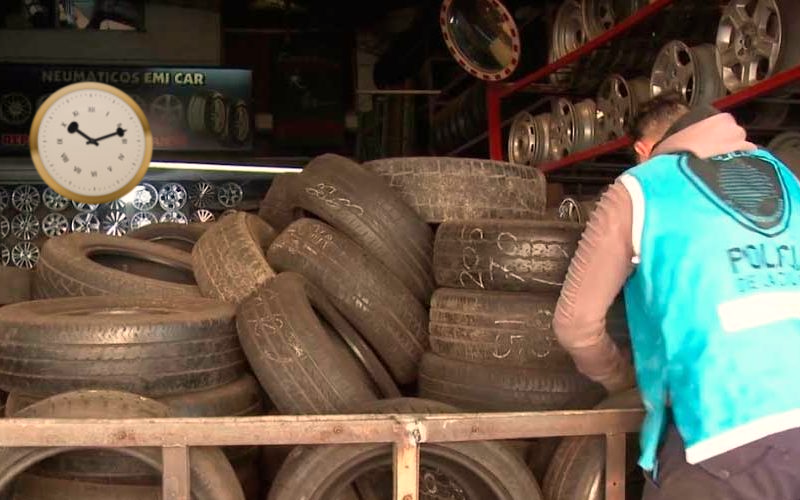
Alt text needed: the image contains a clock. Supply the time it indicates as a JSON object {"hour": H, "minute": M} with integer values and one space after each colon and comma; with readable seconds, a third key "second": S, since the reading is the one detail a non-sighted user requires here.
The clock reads {"hour": 10, "minute": 12}
